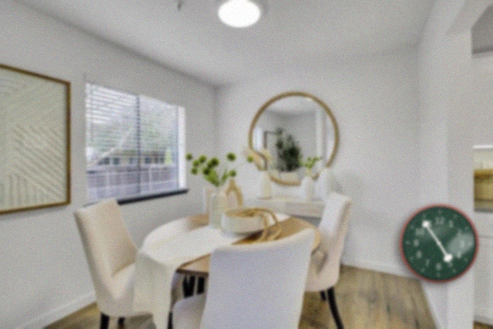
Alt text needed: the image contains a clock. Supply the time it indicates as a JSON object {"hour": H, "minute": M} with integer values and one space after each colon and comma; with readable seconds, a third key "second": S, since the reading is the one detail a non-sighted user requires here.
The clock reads {"hour": 4, "minute": 54}
